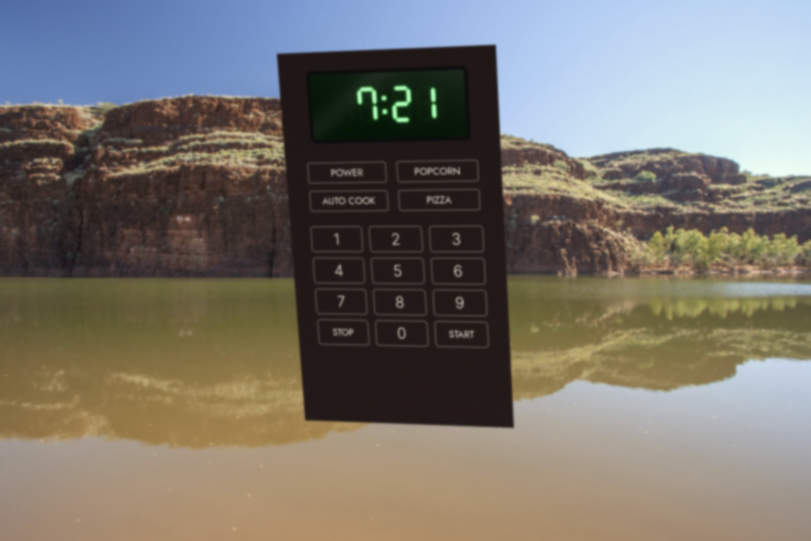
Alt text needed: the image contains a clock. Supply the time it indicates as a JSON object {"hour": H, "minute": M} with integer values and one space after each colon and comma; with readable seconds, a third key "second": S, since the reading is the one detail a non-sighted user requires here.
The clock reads {"hour": 7, "minute": 21}
